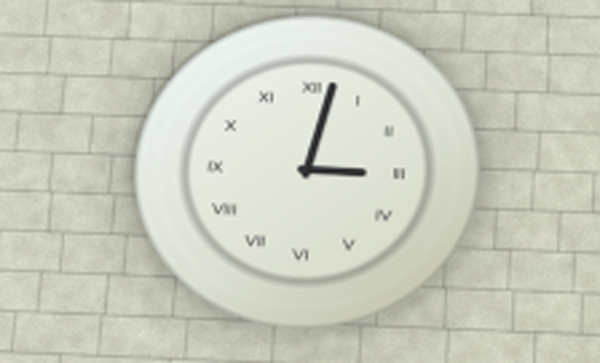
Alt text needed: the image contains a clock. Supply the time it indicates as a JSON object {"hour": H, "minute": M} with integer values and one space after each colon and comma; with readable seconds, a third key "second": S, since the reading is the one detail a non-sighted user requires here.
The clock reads {"hour": 3, "minute": 2}
